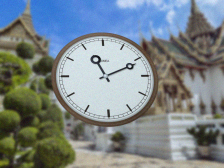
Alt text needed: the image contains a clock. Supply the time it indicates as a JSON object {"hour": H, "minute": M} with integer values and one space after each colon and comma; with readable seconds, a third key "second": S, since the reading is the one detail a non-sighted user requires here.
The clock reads {"hour": 11, "minute": 11}
